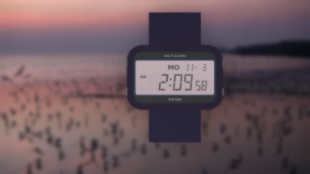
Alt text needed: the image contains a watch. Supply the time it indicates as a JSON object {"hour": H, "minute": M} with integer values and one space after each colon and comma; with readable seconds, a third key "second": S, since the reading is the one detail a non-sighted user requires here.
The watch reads {"hour": 2, "minute": 9, "second": 58}
